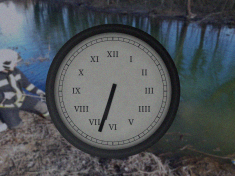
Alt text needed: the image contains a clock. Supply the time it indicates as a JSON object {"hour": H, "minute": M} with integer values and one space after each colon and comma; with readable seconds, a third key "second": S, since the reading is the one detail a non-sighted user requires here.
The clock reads {"hour": 6, "minute": 33}
